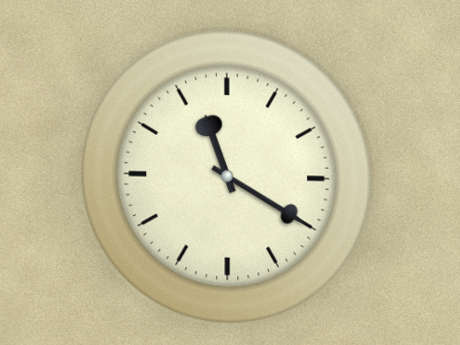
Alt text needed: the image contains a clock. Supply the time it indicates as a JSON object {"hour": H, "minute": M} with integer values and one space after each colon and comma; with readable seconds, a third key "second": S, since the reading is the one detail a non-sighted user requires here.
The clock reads {"hour": 11, "minute": 20}
